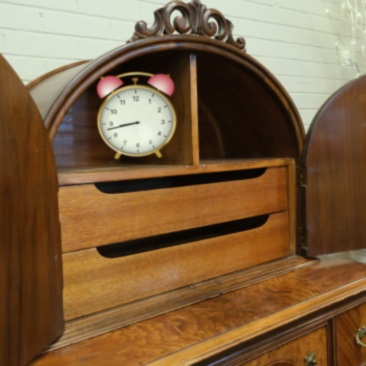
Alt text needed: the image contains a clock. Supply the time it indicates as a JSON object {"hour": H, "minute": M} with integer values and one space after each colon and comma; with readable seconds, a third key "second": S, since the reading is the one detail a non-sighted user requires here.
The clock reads {"hour": 8, "minute": 43}
